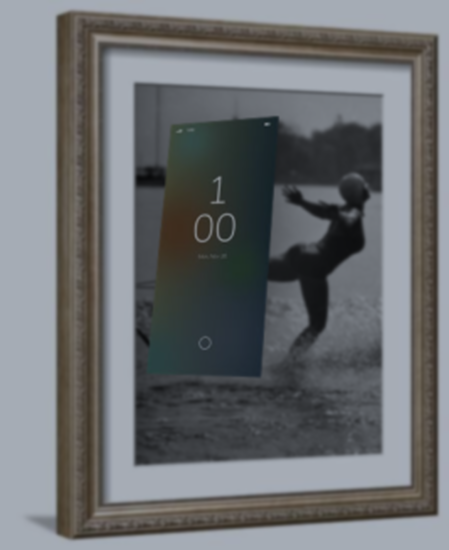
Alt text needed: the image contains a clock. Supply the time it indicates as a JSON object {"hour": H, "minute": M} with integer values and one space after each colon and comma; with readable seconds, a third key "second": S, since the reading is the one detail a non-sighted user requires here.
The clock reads {"hour": 1, "minute": 0}
